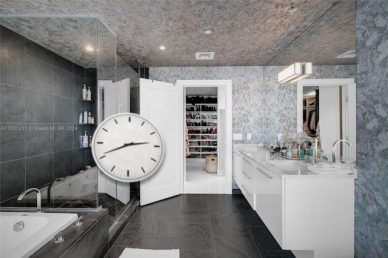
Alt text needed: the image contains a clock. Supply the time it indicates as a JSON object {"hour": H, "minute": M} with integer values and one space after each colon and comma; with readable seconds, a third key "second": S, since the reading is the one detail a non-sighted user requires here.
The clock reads {"hour": 2, "minute": 41}
